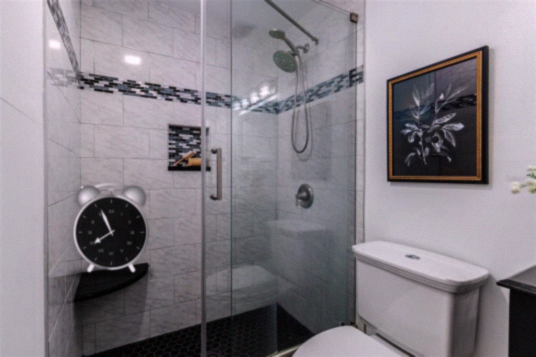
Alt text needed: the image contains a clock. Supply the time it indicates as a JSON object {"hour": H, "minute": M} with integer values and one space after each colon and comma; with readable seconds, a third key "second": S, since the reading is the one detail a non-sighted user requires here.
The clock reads {"hour": 7, "minute": 56}
